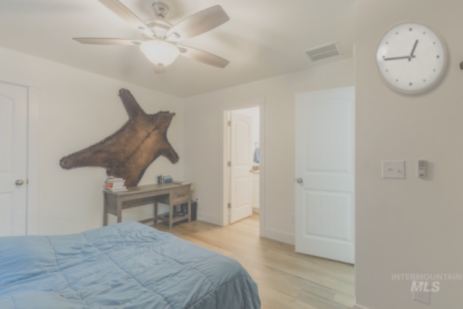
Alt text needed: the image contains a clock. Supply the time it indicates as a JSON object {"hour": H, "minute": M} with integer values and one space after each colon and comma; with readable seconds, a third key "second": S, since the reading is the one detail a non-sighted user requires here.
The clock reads {"hour": 12, "minute": 44}
